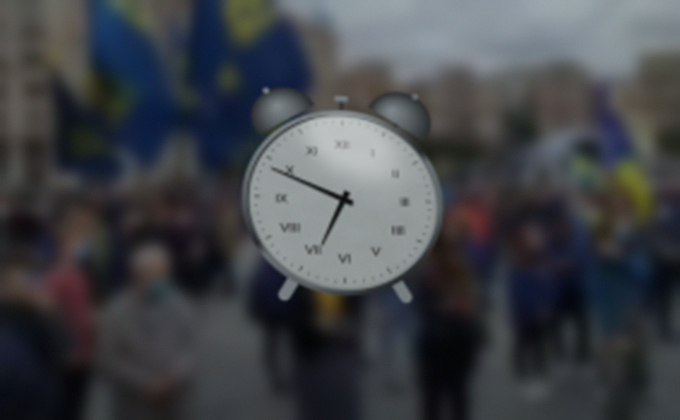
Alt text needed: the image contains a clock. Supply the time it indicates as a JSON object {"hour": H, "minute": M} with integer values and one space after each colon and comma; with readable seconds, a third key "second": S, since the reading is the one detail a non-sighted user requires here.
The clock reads {"hour": 6, "minute": 49}
